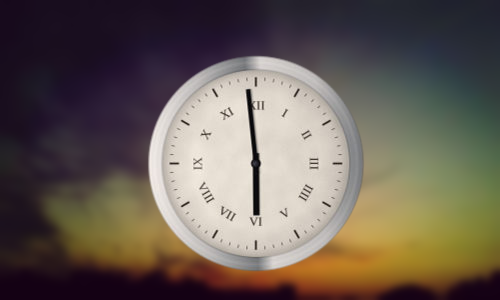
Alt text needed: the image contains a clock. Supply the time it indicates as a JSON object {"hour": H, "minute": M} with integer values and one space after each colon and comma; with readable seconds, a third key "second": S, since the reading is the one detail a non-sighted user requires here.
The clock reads {"hour": 5, "minute": 59}
